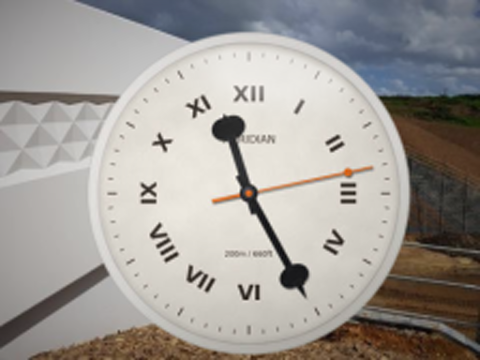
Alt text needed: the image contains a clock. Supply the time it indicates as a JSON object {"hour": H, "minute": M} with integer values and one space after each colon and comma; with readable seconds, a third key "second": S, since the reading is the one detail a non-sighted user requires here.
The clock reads {"hour": 11, "minute": 25, "second": 13}
